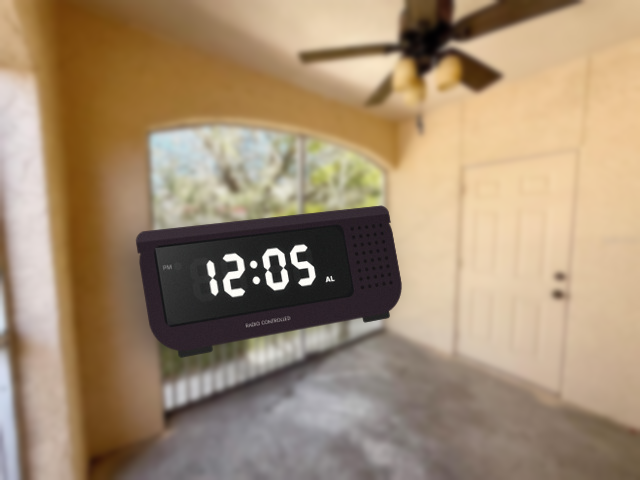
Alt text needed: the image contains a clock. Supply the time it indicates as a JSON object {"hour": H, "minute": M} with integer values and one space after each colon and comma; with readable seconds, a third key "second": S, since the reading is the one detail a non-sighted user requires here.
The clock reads {"hour": 12, "minute": 5}
